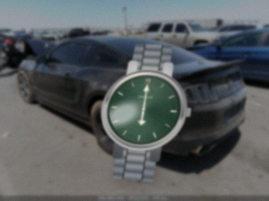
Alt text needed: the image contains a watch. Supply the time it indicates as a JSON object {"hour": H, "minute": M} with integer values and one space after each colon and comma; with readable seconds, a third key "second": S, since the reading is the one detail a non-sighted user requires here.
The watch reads {"hour": 6, "minute": 0}
